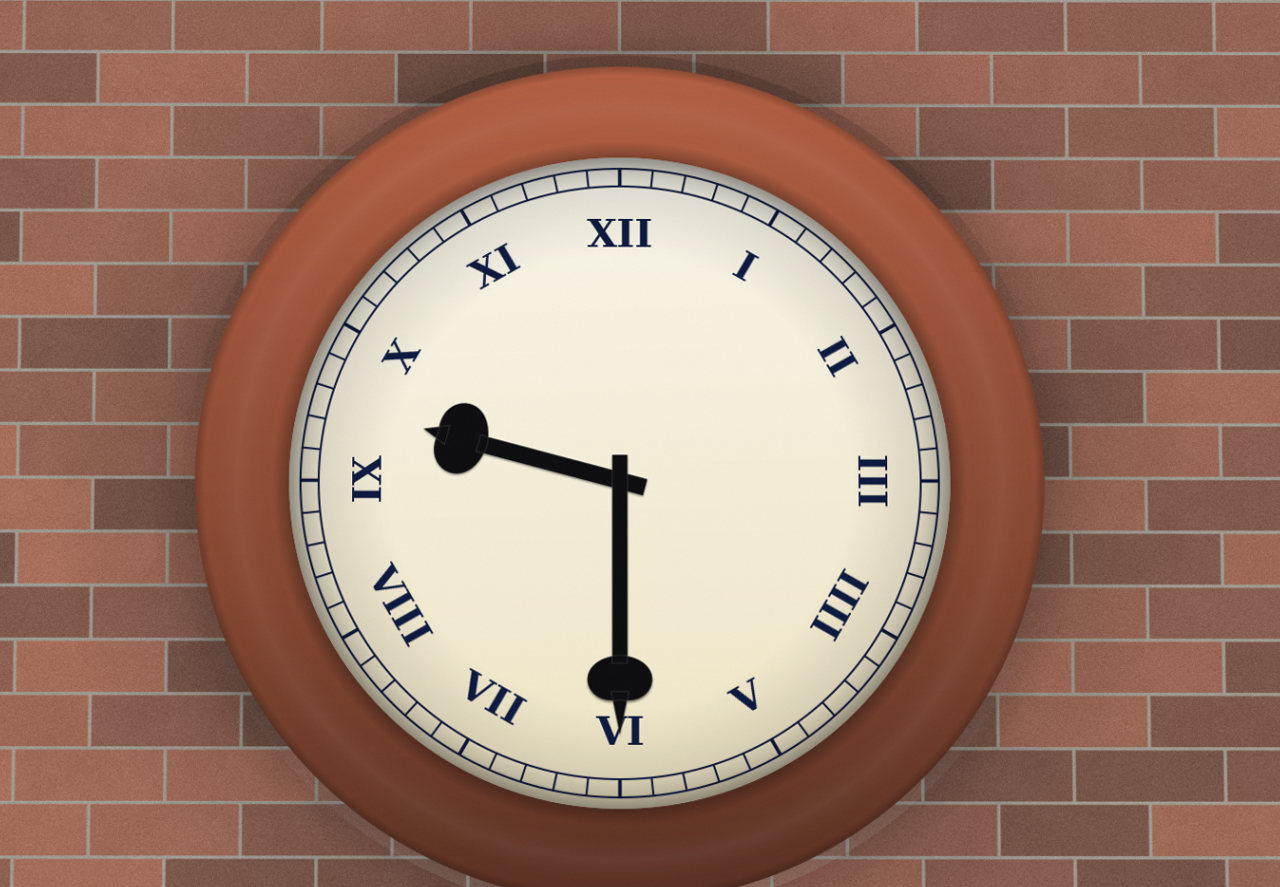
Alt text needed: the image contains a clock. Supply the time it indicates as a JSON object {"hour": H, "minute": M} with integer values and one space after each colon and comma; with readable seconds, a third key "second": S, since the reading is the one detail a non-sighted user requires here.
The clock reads {"hour": 9, "minute": 30}
